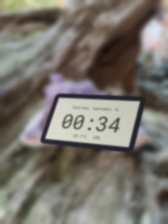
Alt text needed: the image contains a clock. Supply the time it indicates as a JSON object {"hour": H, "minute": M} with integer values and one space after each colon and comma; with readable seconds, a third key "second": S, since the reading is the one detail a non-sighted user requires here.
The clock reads {"hour": 0, "minute": 34}
